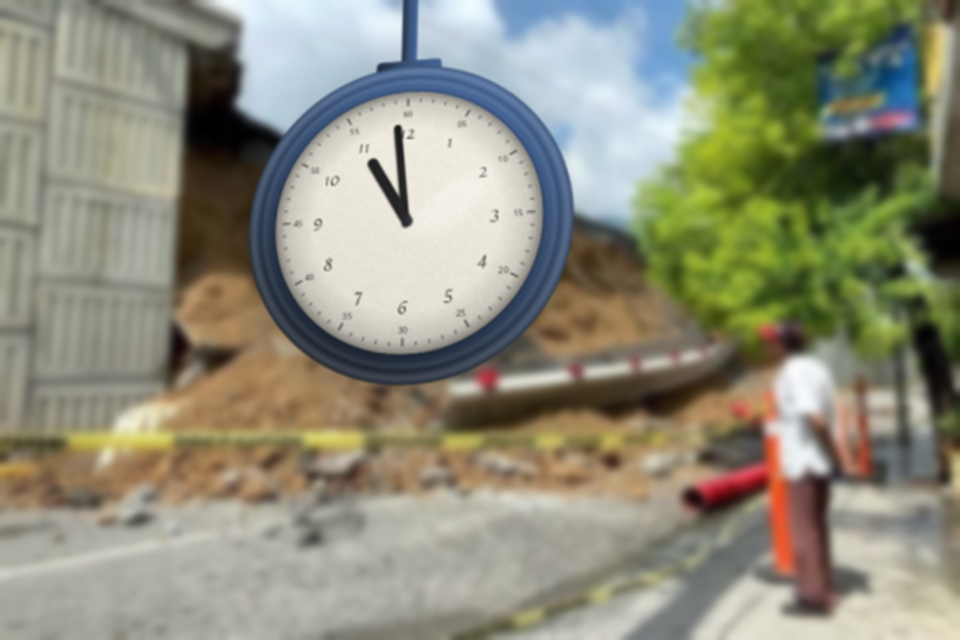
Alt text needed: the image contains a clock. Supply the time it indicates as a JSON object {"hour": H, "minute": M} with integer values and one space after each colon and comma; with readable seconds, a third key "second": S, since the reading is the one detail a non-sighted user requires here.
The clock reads {"hour": 10, "minute": 59}
